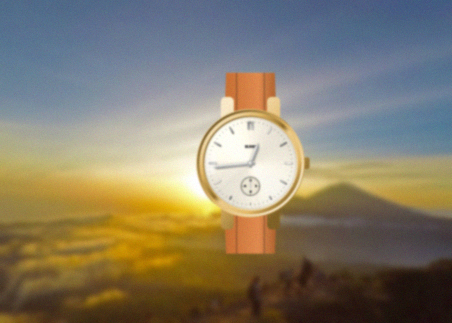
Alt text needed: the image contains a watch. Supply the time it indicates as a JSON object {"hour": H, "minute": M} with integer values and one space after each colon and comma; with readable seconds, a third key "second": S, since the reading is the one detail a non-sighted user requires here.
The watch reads {"hour": 12, "minute": 44}
